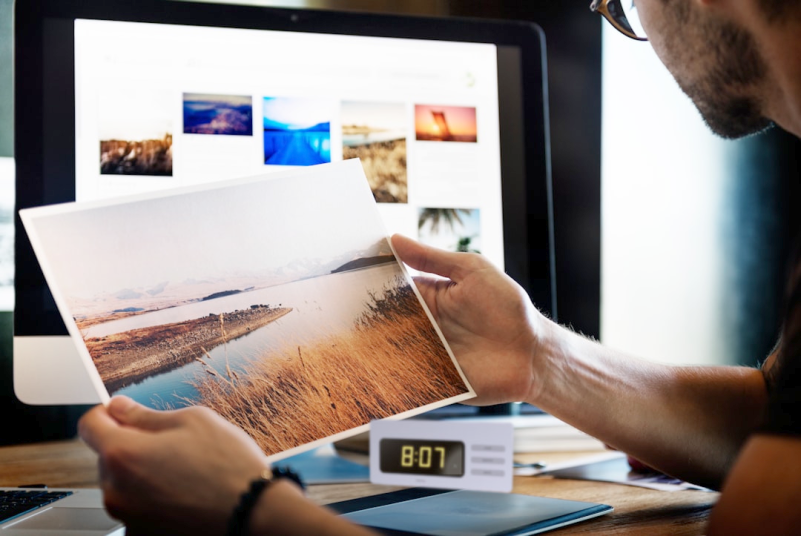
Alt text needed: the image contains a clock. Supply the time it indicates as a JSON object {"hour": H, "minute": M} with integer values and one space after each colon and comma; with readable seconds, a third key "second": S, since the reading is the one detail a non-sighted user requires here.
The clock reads {"hour": 8, "minute": 7}
